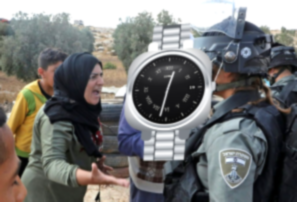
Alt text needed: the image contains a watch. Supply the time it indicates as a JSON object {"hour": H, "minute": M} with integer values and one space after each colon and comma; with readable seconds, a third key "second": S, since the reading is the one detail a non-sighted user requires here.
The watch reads {"hour": 12, "minute": 32}
